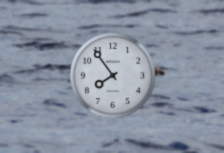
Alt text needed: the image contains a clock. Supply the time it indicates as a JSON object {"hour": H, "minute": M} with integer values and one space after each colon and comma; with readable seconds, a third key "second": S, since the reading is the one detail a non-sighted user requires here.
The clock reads {"hour": 7, "minute": 54}
